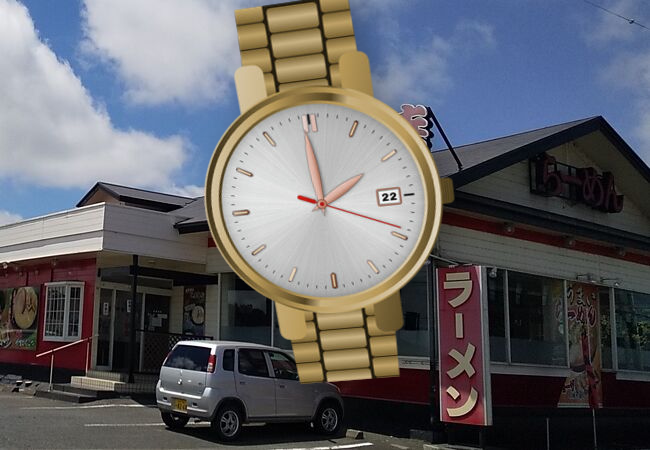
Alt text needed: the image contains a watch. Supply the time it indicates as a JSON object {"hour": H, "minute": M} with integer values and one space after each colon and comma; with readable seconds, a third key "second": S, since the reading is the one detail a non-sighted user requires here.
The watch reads {"hour": 1, "minute": 59, "second": 19}
